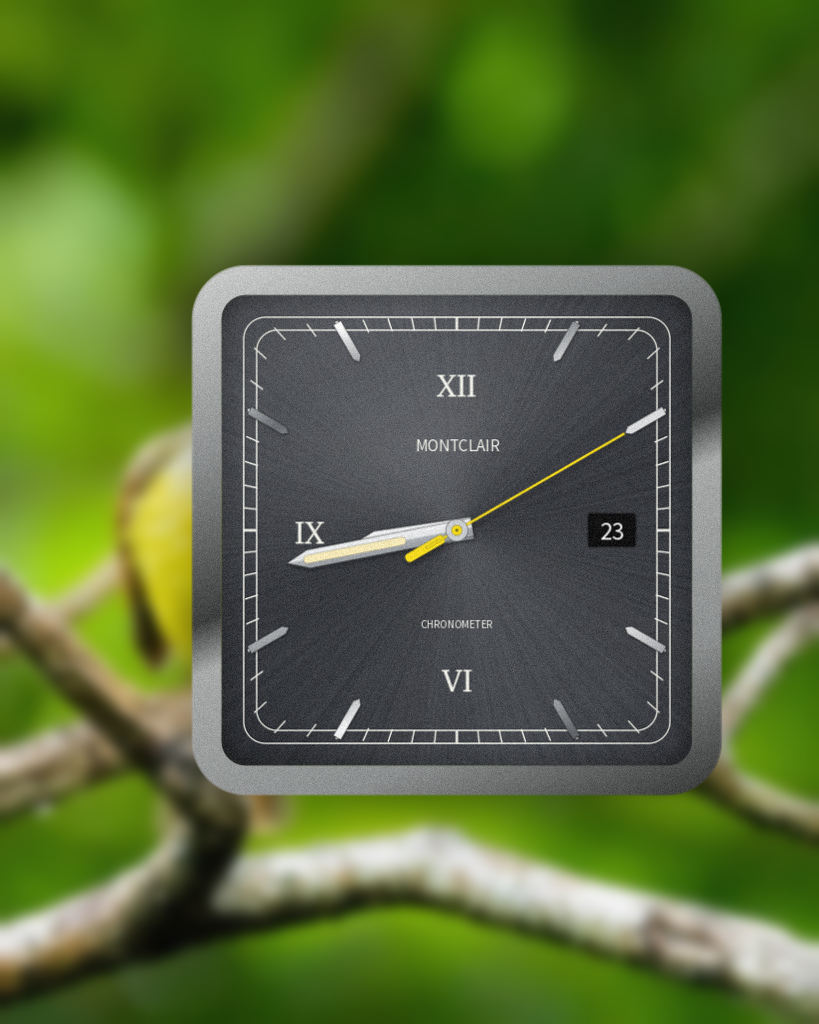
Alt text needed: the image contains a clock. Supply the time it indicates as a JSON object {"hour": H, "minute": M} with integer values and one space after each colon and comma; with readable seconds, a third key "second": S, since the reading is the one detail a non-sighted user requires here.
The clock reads {"hour": 8, "minute": 43, "second": 10}
